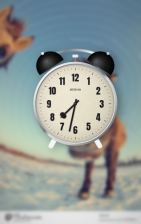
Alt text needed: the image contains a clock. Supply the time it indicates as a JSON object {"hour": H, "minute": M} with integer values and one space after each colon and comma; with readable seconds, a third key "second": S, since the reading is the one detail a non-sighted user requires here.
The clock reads {"hour": 7, "minute": 32}
